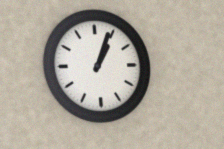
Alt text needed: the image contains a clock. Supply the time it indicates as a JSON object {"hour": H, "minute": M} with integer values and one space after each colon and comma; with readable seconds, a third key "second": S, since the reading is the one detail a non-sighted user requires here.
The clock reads {"hour": 1, "minute": 4}
